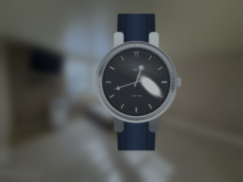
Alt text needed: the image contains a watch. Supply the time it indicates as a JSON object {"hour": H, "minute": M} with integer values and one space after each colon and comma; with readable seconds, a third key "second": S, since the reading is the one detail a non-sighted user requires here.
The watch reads {"hour": 12, "minute": 42}
